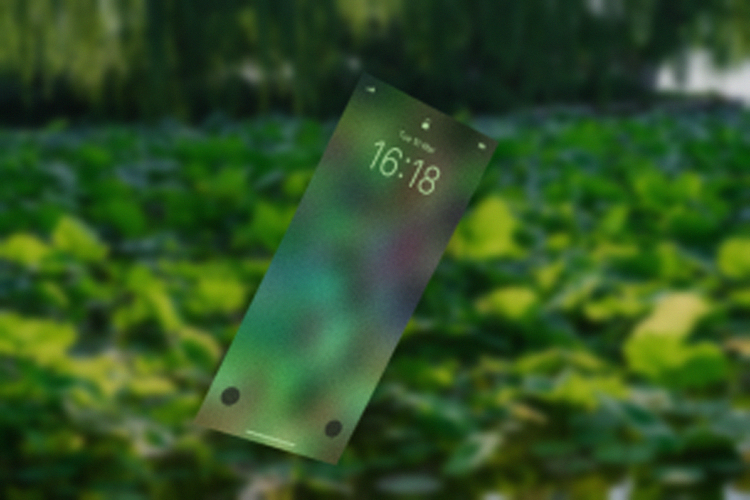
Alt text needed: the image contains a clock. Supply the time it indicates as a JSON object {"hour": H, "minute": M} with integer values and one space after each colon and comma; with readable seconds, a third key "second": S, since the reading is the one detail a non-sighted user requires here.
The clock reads {"hour": 16, "minute": 18}
